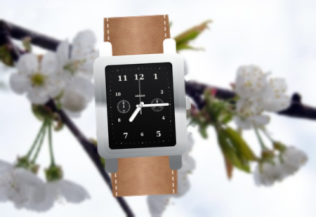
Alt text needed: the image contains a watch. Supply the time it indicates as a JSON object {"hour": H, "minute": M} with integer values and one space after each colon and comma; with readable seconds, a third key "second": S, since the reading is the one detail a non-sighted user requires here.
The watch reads {"hour": 7, "minute": 15}
